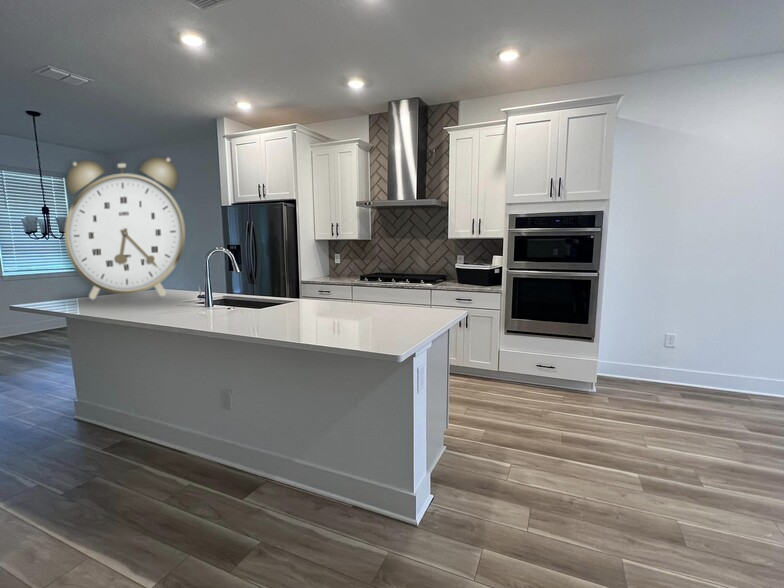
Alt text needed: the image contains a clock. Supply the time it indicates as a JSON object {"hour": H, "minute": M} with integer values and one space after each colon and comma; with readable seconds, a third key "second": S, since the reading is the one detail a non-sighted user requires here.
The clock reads {"hour": 6, "minute": 23}
